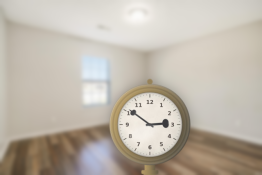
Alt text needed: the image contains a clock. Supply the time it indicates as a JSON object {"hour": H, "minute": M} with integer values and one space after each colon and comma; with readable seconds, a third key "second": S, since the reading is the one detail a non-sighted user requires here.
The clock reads {"hour": 2, "minute": 51}
